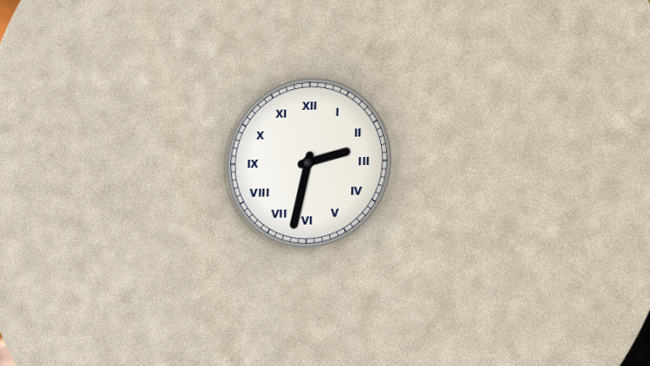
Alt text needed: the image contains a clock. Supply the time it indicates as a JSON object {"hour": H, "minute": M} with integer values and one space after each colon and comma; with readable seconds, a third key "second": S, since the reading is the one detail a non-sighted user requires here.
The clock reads {"hour": 2, "minute": 32}
